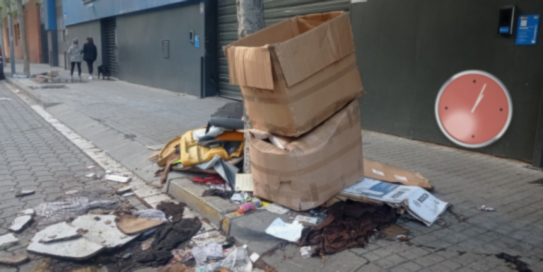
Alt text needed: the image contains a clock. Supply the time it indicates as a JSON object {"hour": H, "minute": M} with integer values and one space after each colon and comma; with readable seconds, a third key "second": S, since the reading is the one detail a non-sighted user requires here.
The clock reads {"hour": 1, "minute": 4}
